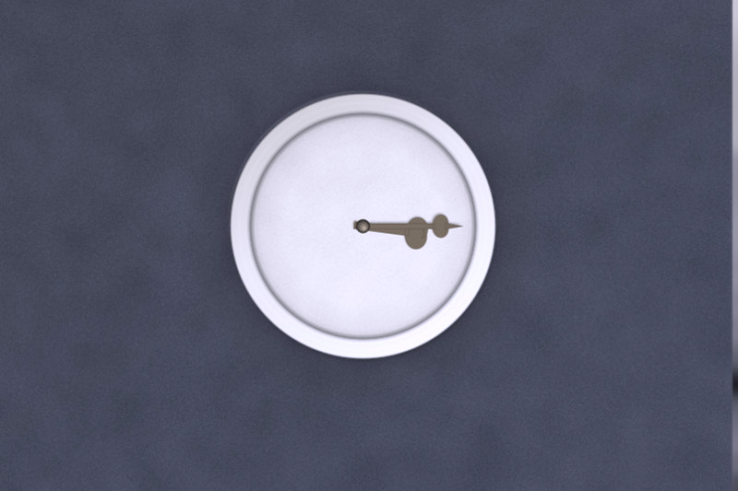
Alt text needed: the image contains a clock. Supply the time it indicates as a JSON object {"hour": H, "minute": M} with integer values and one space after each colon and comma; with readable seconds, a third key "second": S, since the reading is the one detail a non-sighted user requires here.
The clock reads {"hour": 3, "minute": 15}
